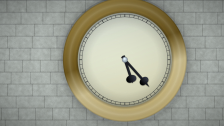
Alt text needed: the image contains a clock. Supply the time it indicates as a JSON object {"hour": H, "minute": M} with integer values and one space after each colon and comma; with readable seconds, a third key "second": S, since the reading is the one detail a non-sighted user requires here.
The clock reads {"hour": 5, "minute": 23}
